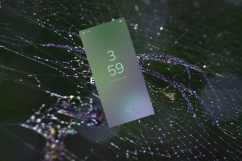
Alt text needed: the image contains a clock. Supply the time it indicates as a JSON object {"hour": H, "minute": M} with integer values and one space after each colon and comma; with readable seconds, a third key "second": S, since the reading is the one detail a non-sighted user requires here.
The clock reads {"hour": 3, "minute": 59}
